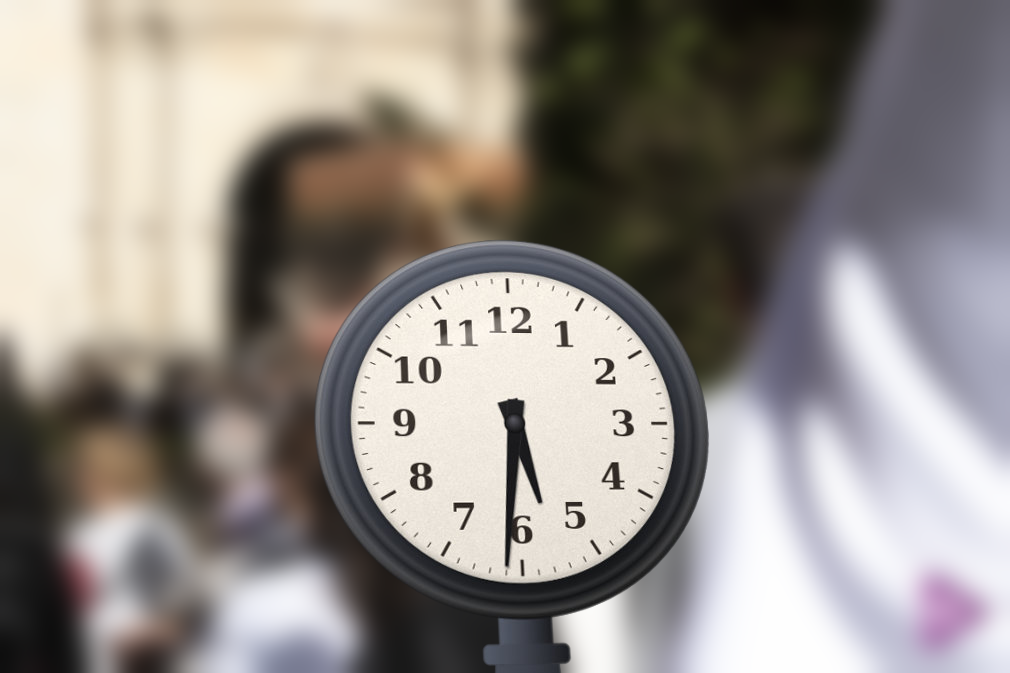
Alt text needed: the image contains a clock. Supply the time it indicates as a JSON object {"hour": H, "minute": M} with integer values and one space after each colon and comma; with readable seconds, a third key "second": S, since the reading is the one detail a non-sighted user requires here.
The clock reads {"hour": 5, "minute": 31}
